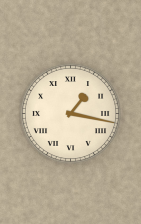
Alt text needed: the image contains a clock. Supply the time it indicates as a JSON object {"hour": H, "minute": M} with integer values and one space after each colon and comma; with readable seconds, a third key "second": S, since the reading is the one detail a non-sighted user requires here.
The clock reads {"hour": 1, "minute": 17}
